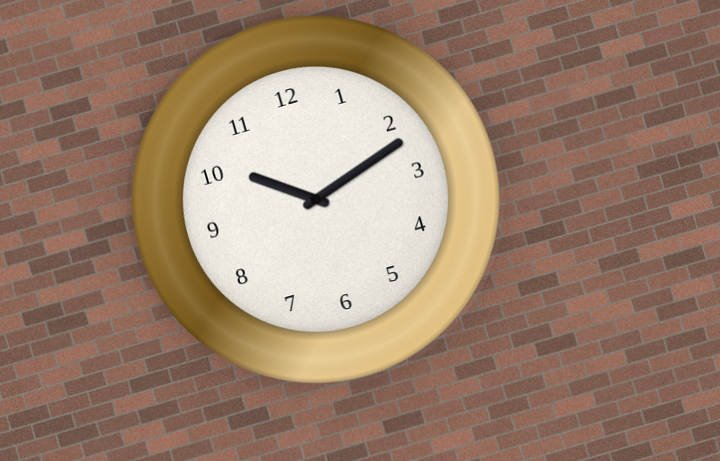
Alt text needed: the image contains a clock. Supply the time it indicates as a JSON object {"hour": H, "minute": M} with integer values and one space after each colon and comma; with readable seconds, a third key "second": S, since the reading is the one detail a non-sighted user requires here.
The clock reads {"hour": 10, "minute": 12}
